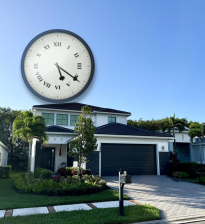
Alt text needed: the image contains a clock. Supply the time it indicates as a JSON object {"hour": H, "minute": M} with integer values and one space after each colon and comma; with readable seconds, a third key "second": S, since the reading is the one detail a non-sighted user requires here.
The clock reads {"hour": 5, "minute": 21}
